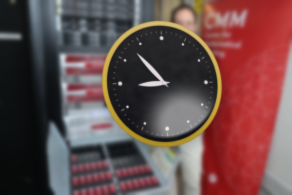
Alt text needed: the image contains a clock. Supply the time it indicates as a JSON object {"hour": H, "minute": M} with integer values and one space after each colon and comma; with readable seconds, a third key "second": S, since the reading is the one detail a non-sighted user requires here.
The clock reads {"hour": 8, "minute": 53}
